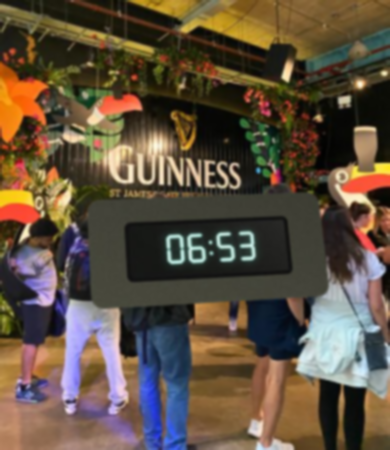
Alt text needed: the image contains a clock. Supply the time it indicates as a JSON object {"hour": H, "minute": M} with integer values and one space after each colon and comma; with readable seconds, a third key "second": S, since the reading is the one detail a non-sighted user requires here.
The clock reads {"hour": 6, "minute": 53}
